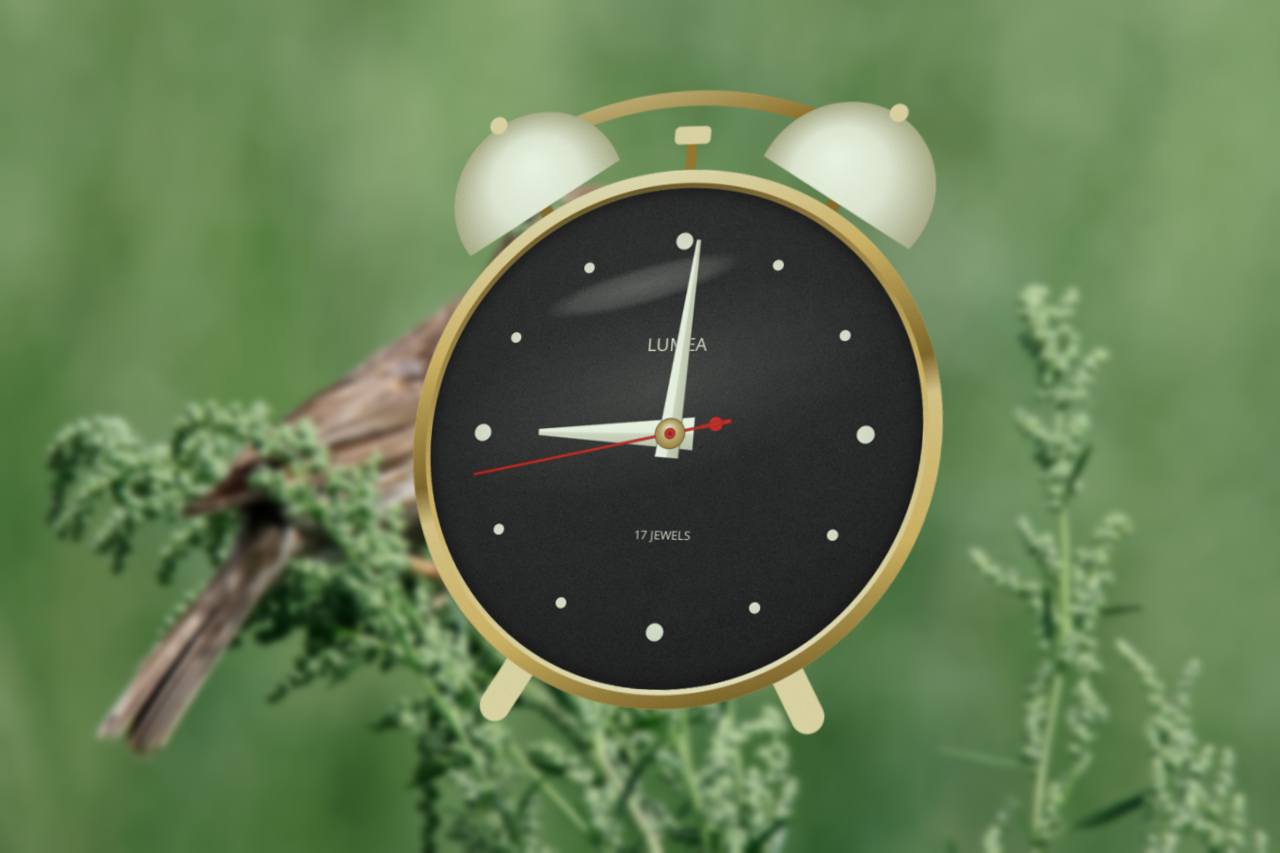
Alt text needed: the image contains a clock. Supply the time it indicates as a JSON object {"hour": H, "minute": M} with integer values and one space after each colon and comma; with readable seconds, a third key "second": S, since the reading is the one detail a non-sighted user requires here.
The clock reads {"hour": 9, "minute": 0, "second": 43}
